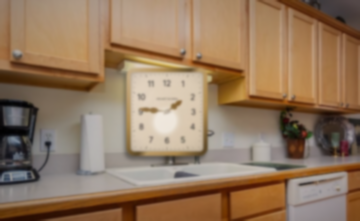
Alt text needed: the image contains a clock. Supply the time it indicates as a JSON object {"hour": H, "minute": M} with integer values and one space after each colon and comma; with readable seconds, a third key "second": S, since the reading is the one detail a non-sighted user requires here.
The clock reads {"hour": 1, "minute": 46}
